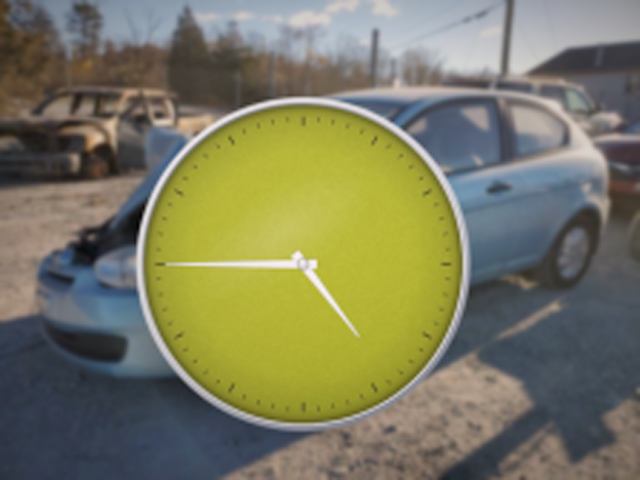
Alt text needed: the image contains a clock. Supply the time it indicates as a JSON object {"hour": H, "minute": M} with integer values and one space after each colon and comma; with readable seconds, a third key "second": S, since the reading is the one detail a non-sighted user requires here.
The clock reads {"hour": 4, "minute": 45}
